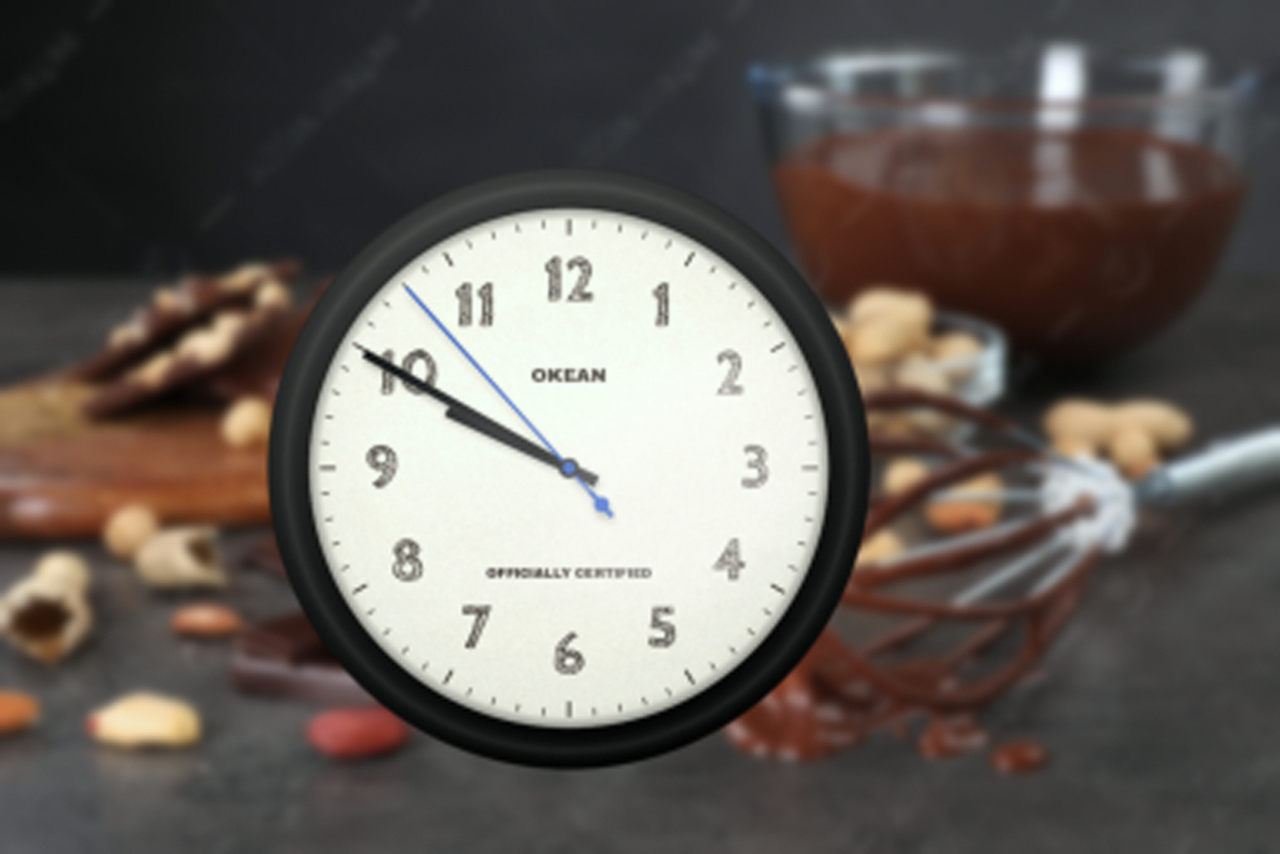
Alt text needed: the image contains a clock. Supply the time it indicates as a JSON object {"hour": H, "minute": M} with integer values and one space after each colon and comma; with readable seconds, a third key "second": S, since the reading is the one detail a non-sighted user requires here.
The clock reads {"hour": 9, "minute": 49, "second": 53}
